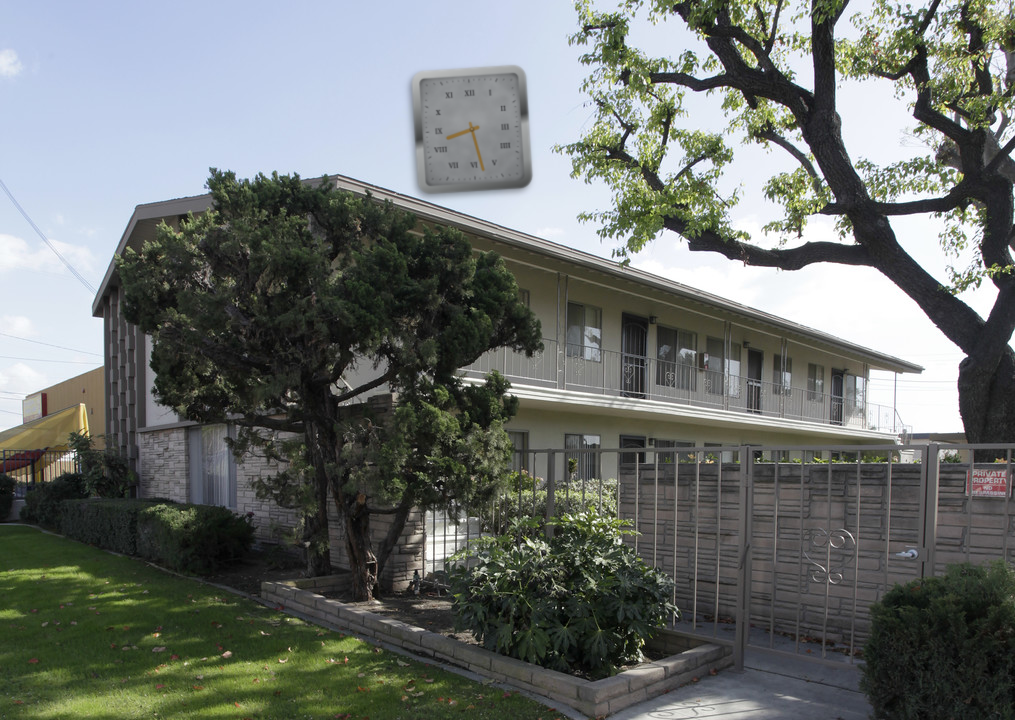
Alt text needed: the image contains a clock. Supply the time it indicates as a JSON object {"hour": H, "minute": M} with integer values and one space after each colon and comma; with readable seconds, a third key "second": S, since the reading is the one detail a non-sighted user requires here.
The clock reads {"hour": 8, "minute": 28}
